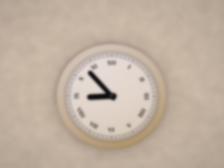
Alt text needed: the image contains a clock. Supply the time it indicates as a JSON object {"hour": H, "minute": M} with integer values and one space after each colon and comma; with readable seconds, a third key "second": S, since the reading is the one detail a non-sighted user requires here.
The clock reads {"hour": 8, "minute": 53}
